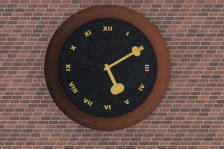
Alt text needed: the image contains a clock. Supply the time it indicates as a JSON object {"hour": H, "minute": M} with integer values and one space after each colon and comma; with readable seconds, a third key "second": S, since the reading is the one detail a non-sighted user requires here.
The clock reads {"hour": 5, "minute": 10}
